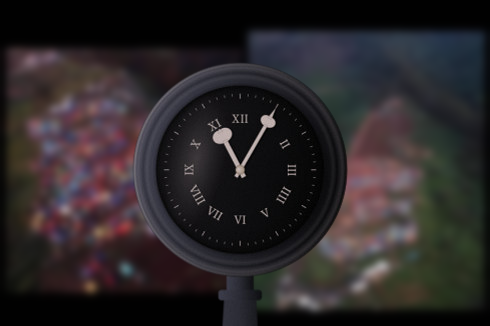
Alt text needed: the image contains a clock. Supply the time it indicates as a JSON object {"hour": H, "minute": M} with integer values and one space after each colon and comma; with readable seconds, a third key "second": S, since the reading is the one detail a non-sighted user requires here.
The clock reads {"hour": 11, "minute": 5}
